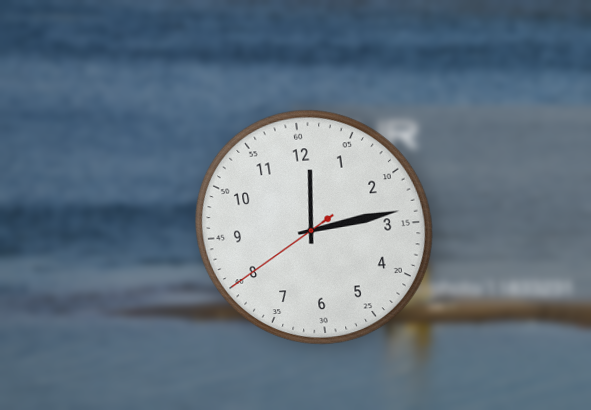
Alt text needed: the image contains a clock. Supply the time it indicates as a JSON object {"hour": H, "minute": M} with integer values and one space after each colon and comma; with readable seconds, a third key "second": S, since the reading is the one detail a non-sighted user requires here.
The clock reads {"hour": 12, "minute": 13, "second": 40}
